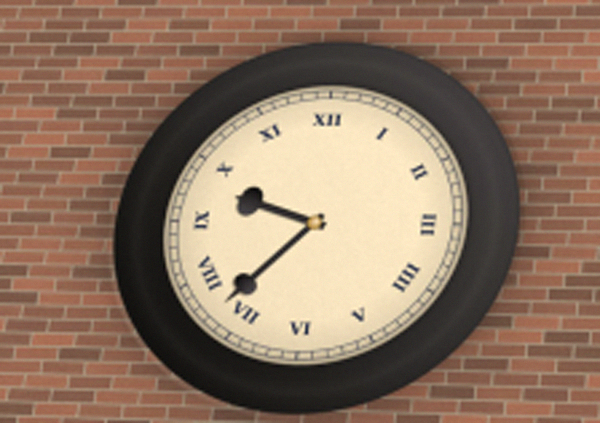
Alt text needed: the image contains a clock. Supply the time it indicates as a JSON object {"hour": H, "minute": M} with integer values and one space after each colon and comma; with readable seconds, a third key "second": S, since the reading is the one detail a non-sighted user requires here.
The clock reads {"hour": 9, "minute": 37}
